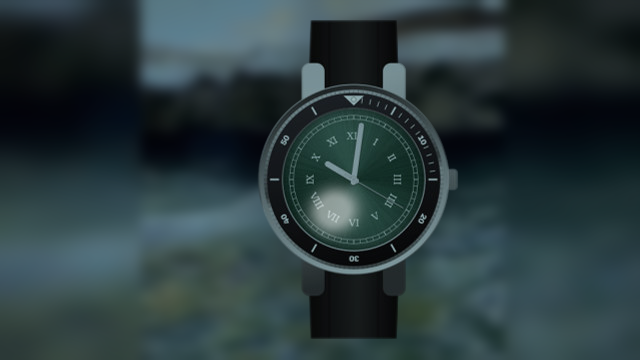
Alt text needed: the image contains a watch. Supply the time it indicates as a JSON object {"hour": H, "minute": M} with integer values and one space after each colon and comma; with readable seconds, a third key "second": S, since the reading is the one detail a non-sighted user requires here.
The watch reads {"hour": 10, "minute": 1, "second": 20}
